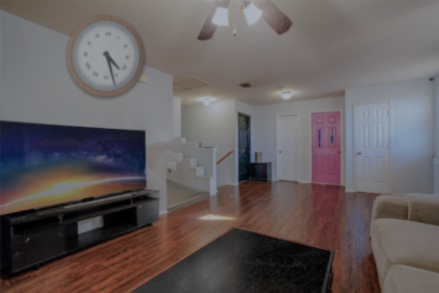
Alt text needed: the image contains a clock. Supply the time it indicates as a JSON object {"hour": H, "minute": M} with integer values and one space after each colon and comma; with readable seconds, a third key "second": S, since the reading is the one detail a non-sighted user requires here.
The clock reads {"hour": 4, "minute": 27}
